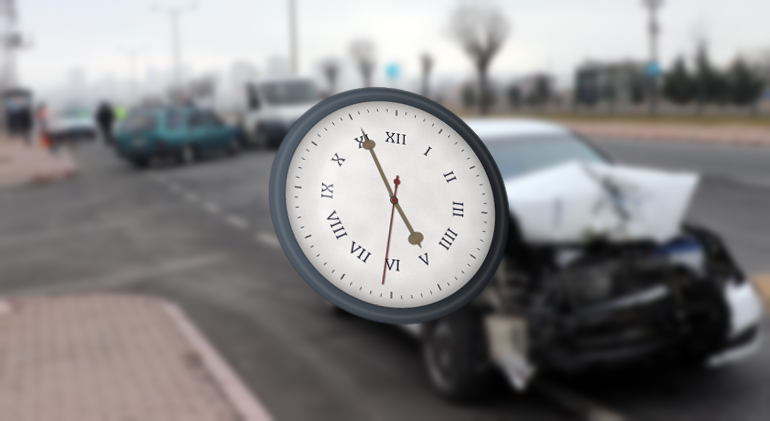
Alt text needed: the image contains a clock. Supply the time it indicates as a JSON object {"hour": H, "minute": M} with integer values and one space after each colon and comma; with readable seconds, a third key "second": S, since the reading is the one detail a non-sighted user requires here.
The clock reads {"hour": 4, "minute": 55, "second": 31}
